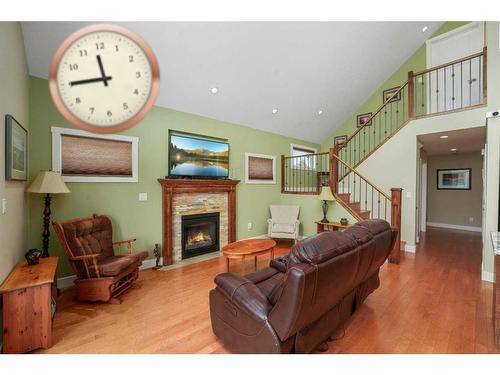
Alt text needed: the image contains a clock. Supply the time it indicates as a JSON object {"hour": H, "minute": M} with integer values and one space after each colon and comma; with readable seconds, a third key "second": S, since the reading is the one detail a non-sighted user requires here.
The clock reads {"hour": 11, "minute": 45}
